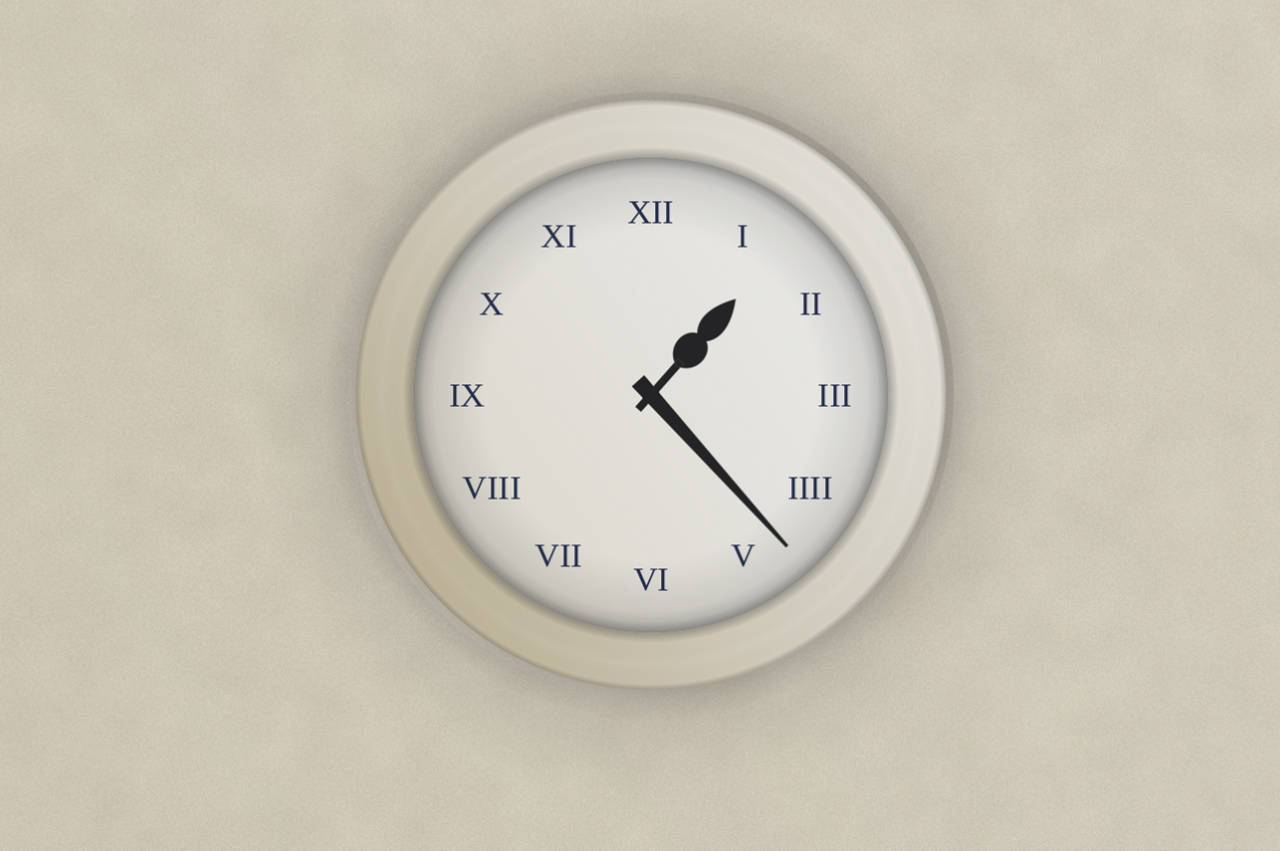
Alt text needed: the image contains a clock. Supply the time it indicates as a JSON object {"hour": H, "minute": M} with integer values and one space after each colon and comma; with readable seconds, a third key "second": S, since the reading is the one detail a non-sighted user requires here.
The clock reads {"hour": 1, "minute": 23}
